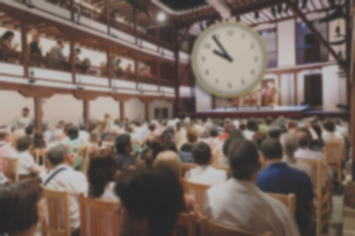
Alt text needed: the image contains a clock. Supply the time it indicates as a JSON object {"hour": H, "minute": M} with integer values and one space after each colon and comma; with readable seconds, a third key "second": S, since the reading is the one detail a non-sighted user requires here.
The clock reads {"hour": 9, "minute": 54}
